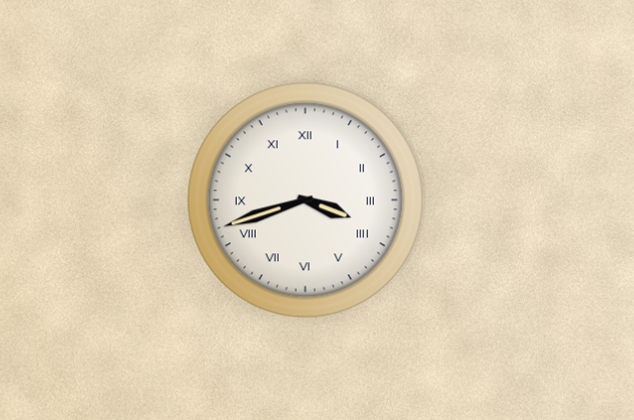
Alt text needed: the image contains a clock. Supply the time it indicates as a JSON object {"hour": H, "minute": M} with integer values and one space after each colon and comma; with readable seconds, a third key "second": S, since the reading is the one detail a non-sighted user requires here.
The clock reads {"hour": 3, "minute": 42}
